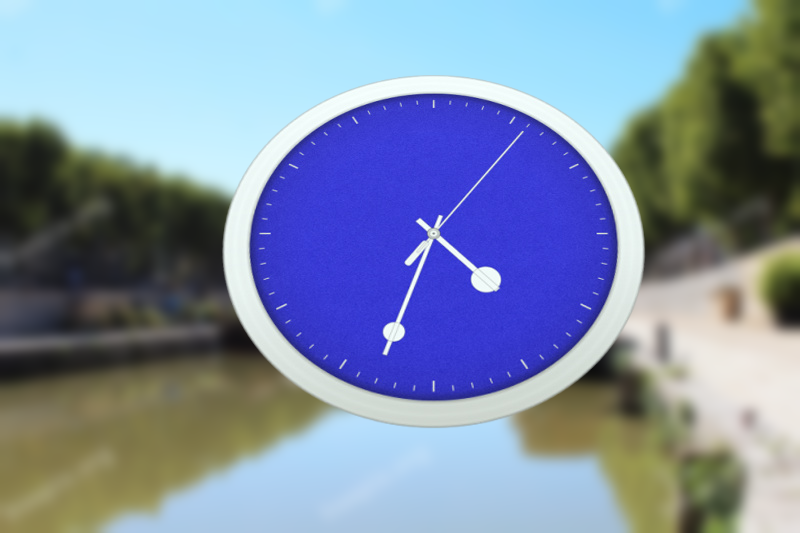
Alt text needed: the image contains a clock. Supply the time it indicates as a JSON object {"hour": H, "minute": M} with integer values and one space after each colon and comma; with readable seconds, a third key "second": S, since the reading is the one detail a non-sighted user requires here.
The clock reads {"hour": 4, "minute": 33, "second": 6}
